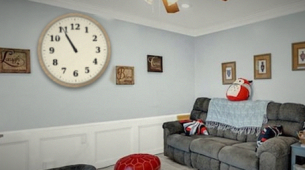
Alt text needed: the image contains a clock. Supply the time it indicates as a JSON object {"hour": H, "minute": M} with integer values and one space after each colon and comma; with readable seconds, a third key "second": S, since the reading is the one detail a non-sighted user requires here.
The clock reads {"hour": 10, "minute": 55}
